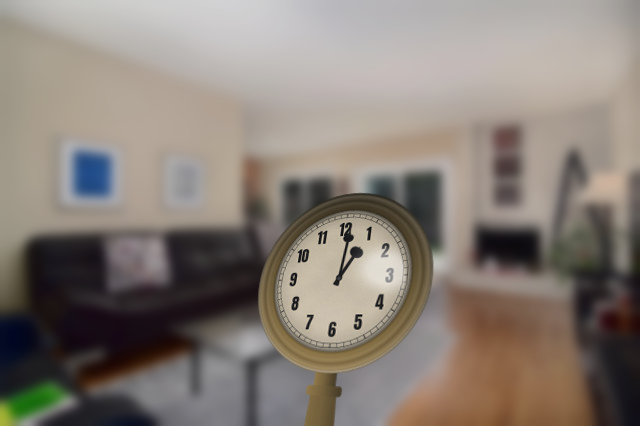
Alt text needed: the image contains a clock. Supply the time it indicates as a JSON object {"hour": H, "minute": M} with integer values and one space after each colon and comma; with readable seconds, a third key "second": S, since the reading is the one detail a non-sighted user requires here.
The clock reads {"hour": 1, "minute": 1}
